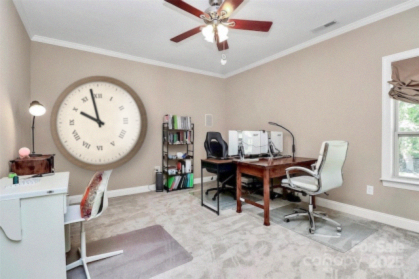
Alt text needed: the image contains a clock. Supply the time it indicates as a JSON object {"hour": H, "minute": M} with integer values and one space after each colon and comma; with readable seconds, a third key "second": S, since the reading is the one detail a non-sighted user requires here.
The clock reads {"hour": 9, "minute": 58}
